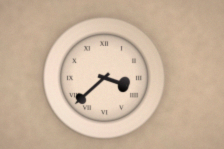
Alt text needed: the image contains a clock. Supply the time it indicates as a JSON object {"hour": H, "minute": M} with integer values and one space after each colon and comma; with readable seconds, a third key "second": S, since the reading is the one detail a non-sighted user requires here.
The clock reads {"hour": 3, "minute": 38}
